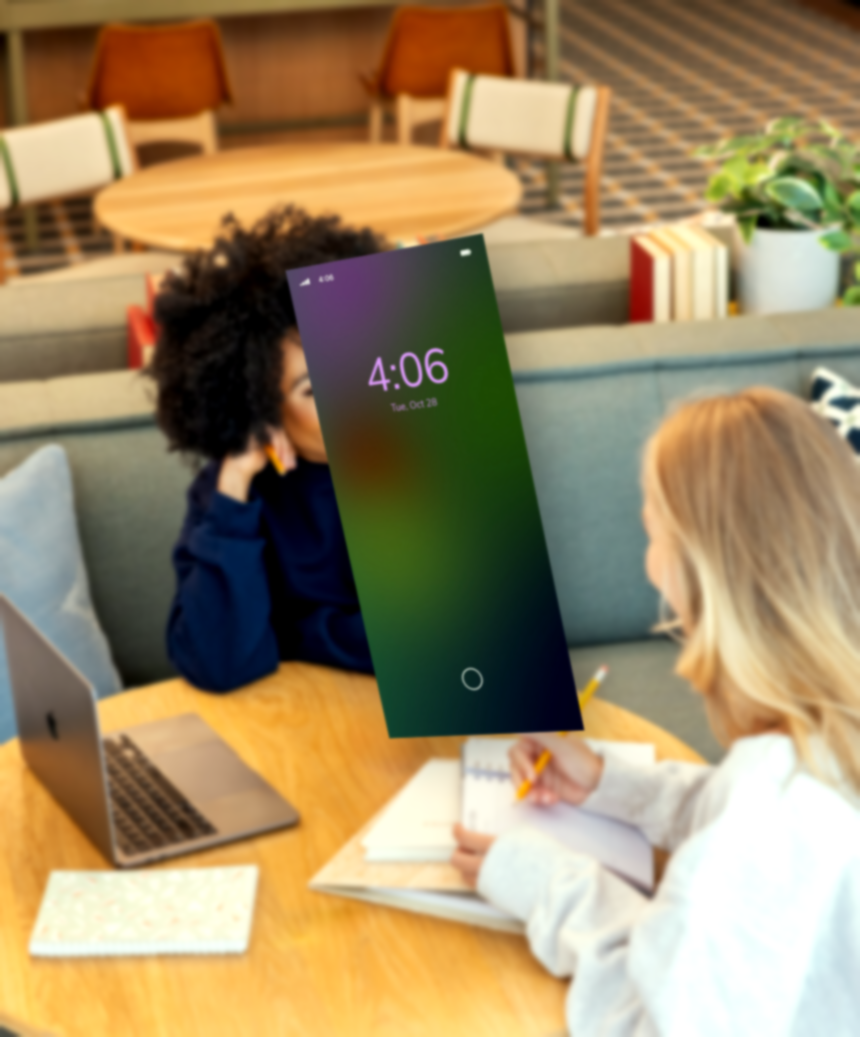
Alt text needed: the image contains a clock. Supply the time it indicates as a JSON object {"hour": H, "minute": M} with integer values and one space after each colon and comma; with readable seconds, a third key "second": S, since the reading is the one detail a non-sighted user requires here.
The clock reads {"hour": 4, "minute": 6}
